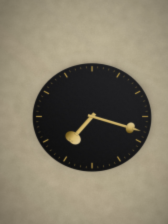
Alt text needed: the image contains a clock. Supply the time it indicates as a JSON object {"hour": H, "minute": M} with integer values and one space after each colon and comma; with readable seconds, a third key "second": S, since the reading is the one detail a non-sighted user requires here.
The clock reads {"hour": 7, "minute": 18}
